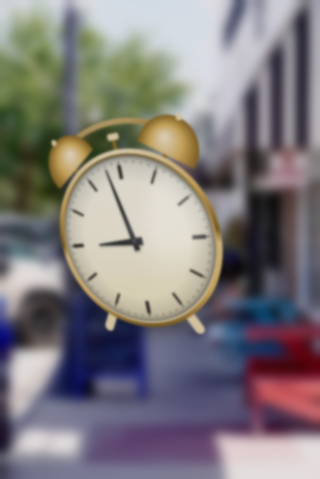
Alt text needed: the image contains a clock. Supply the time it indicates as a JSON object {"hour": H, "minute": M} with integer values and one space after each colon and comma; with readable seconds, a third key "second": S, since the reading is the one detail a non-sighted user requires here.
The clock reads {"hour": 8, "minute": 58}
